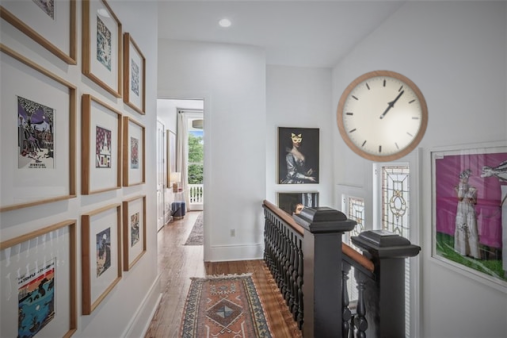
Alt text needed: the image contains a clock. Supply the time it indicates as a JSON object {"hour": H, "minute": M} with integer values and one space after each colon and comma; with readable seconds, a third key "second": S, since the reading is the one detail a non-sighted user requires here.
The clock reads {"hour": 1, "minute": 6}
